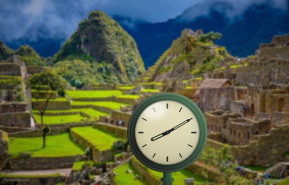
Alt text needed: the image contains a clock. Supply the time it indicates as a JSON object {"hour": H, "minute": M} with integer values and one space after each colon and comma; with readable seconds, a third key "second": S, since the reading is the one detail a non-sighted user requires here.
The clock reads {"hour": 8, "minute": 10}
